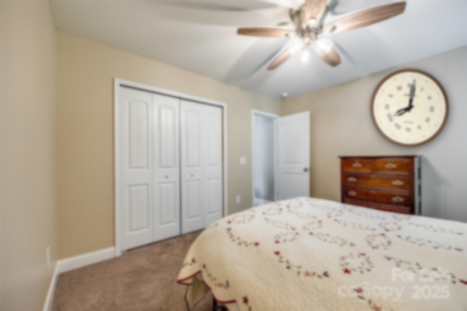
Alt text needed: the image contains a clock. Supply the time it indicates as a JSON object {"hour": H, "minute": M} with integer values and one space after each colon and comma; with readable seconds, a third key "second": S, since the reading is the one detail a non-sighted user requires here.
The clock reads {"hour": 8, "minute": 1}
